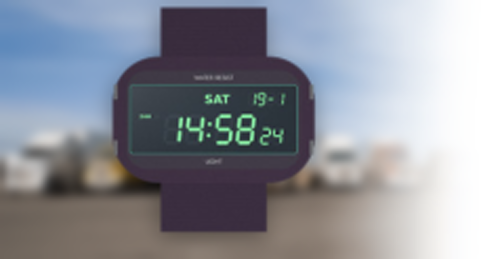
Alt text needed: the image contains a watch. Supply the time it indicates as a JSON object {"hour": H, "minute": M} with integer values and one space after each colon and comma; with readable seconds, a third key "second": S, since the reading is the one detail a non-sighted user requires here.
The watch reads {"hour": 14, "minute": 58, "second": 24}
